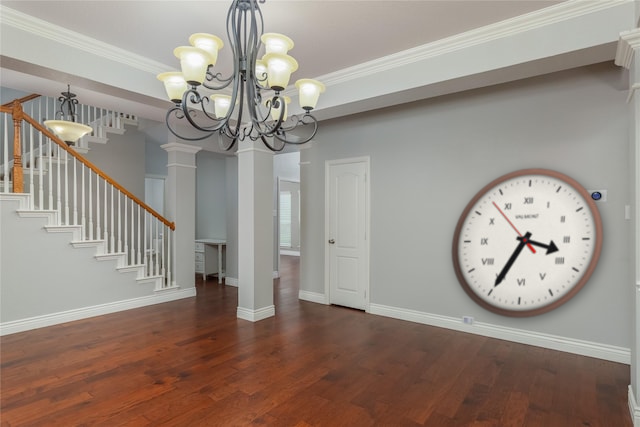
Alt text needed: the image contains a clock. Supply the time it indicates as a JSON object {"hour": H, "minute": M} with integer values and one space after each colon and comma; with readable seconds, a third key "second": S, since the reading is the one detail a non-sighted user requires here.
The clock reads {"hour": 3, "minute": 34, "second": 53}
